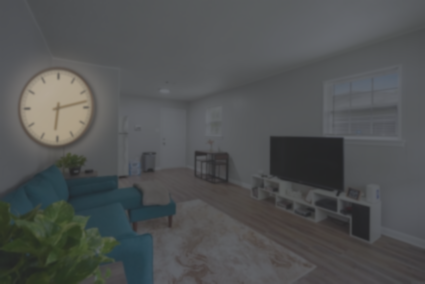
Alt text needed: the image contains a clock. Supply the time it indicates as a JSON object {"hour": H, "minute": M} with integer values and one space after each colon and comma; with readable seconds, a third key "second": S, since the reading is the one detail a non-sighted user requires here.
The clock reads {"hour": 6, "minute": 13}
